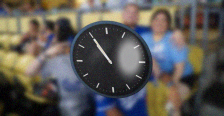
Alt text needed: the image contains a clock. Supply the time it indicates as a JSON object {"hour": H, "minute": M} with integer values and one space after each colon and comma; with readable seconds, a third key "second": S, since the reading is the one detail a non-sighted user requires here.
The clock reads {"hour": 10, "minute": 55}
